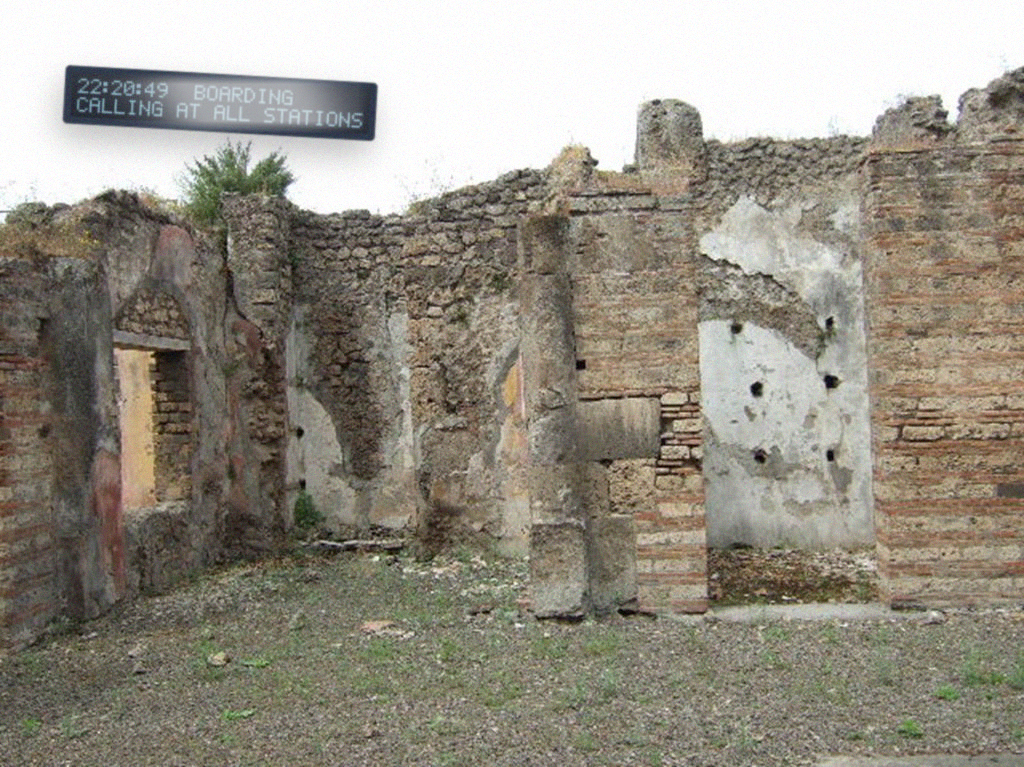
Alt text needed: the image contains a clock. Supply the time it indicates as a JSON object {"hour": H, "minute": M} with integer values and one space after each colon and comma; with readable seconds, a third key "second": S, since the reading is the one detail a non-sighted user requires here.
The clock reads {"hour": 22, "minute": 20, "second": 49}
